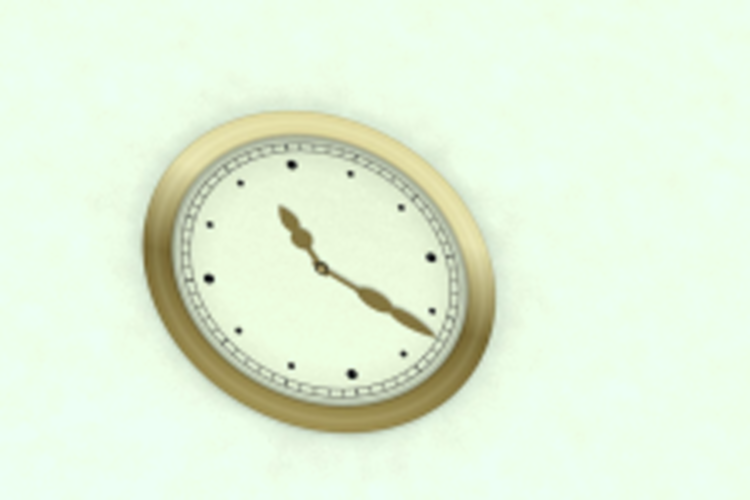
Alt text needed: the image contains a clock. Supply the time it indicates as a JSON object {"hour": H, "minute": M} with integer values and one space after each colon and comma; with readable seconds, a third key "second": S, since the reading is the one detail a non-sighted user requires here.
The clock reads {"hour": 11, "minute": 22}
